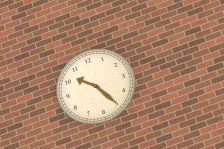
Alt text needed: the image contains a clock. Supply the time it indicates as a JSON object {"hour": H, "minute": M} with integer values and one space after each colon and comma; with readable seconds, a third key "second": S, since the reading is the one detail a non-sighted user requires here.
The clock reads {"hour": 10, "minute": 25}
